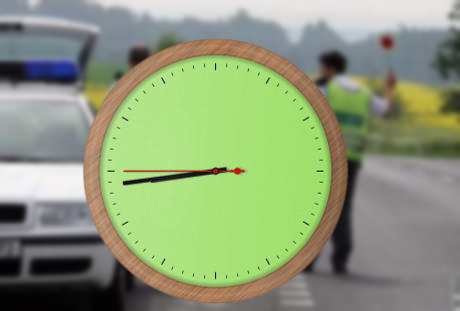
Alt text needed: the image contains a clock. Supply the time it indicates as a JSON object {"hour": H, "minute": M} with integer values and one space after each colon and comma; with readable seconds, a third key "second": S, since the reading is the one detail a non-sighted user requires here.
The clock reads {"hour": 8, "minute": 43, "second": 45}
